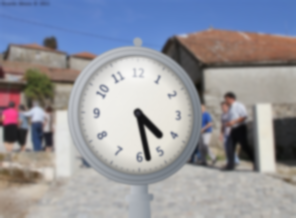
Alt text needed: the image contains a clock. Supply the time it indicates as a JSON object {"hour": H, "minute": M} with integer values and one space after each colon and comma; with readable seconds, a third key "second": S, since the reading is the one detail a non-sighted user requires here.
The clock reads {"hour": 4, "minute": 28}
